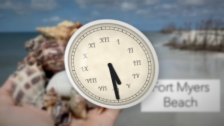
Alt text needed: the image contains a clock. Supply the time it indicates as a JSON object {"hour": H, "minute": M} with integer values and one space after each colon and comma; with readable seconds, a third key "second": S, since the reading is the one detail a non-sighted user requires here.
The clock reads {"hour": 5, "minute": 30}
